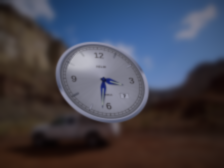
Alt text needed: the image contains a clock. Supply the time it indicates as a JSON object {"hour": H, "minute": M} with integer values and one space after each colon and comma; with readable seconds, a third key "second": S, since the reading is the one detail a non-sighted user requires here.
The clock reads {"hour": 3, "minute": 32}
